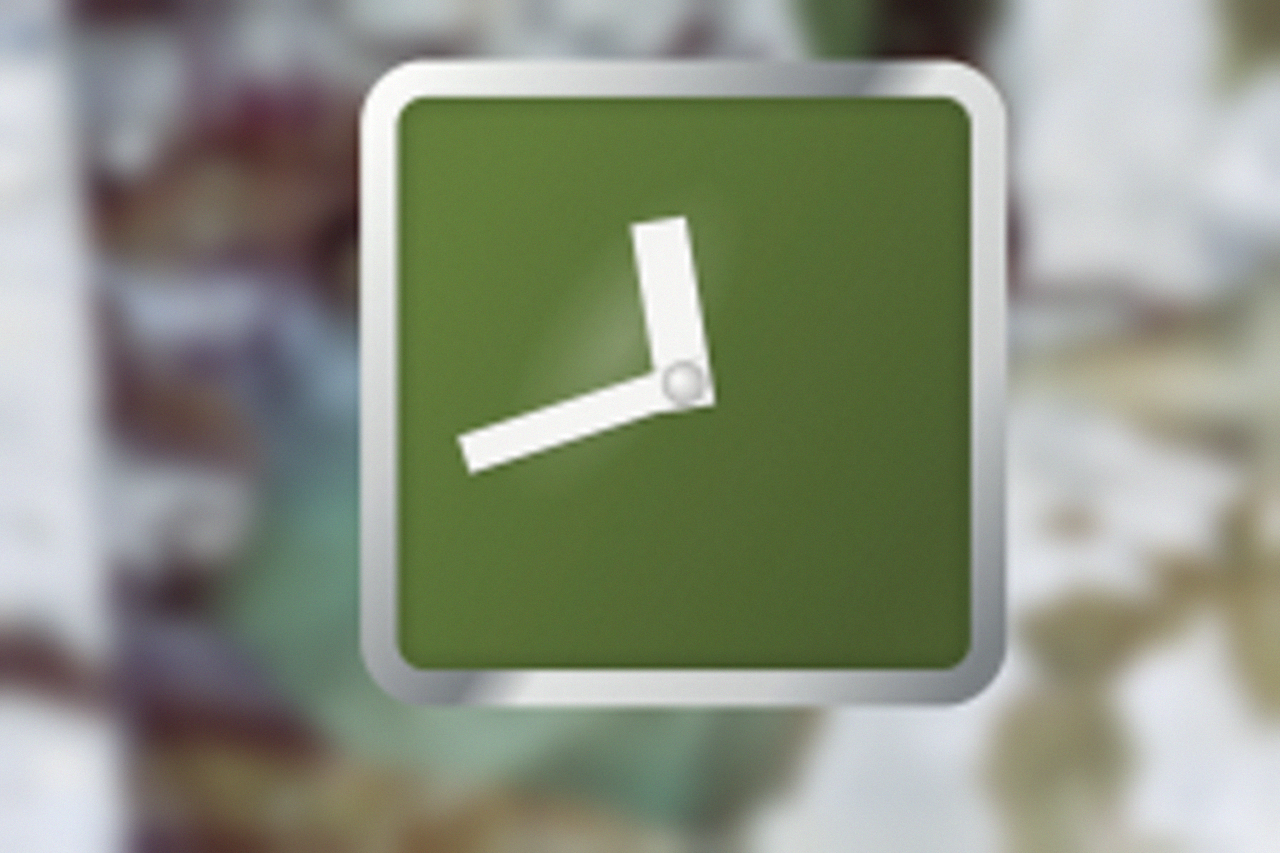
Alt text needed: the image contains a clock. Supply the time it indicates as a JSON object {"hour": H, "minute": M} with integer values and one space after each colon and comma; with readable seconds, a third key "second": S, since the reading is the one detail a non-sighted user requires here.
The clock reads {"hour": 11, "minute": 42}
